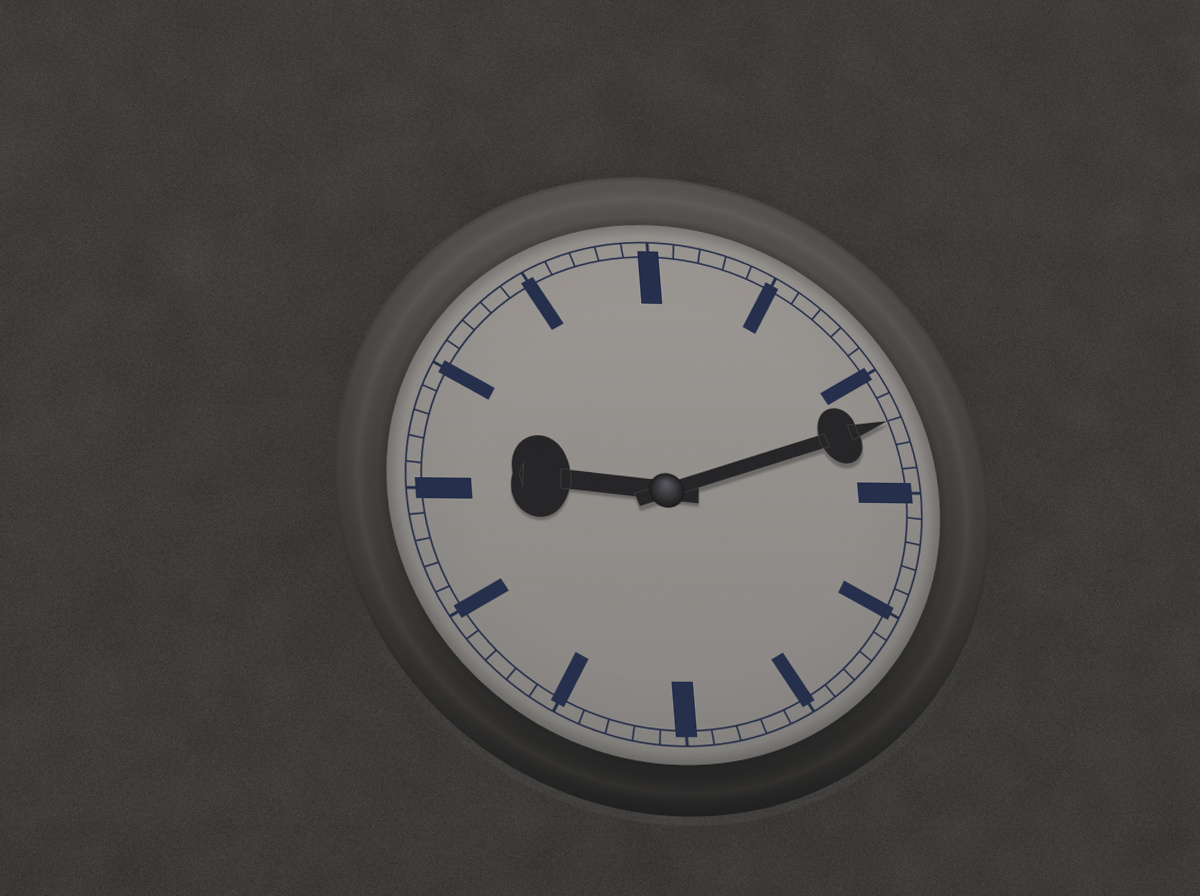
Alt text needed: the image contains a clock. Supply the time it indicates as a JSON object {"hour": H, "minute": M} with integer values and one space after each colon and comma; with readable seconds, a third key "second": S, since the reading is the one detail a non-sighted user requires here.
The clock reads {"hour": 9, "minute": 12}
